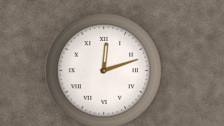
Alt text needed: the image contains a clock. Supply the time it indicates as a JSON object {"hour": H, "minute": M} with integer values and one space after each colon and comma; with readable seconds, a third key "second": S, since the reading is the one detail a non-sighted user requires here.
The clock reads {"hour": 12, "minute": 12}
